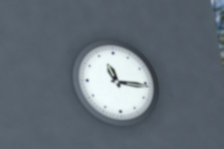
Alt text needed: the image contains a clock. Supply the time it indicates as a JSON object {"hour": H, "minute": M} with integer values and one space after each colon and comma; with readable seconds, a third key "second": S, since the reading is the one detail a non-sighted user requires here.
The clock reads {"hour": 11, "minute": 16}
